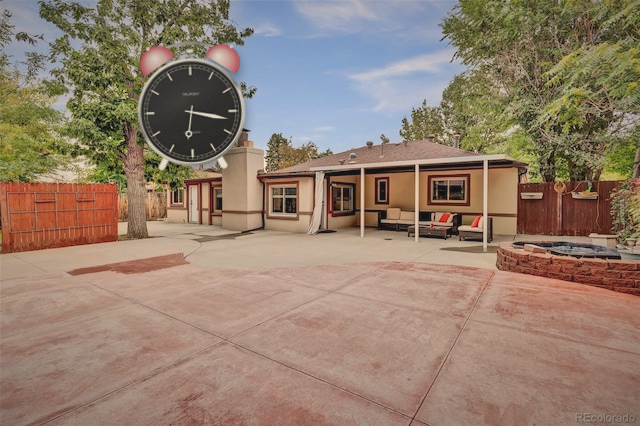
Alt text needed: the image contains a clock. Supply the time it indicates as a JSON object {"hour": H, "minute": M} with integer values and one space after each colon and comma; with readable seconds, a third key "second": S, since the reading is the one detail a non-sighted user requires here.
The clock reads {"hour": 6, "minute": 17}
